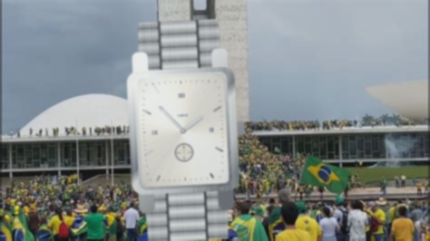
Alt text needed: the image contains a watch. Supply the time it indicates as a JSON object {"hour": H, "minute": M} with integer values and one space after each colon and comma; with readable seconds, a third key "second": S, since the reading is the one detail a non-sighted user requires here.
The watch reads {"hour": 1, "minute": 53}
